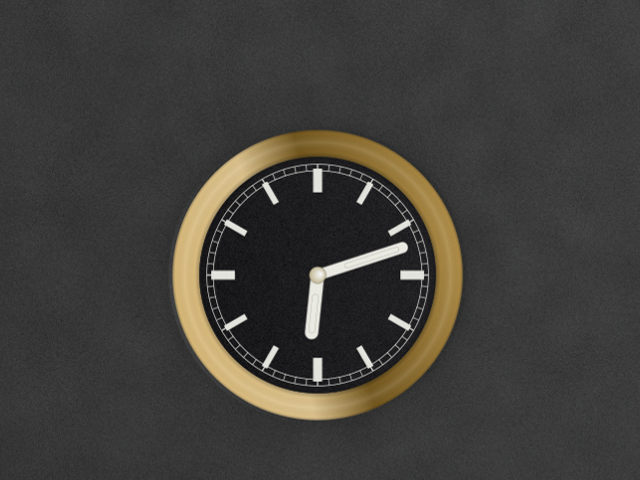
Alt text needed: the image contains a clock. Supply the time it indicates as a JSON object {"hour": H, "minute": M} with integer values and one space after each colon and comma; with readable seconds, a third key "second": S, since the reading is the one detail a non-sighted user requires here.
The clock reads {"hour": 6, "minute": 12}
